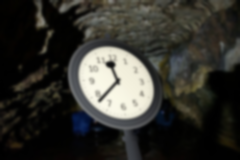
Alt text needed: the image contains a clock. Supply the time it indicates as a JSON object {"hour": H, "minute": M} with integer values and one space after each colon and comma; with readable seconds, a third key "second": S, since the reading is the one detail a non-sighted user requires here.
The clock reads {"hour": 11, "minute": 38}
